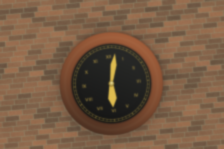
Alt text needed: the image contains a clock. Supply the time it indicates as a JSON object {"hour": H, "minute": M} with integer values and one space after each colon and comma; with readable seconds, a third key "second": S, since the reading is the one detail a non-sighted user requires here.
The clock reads {"hour": 6, "minute": 2}
